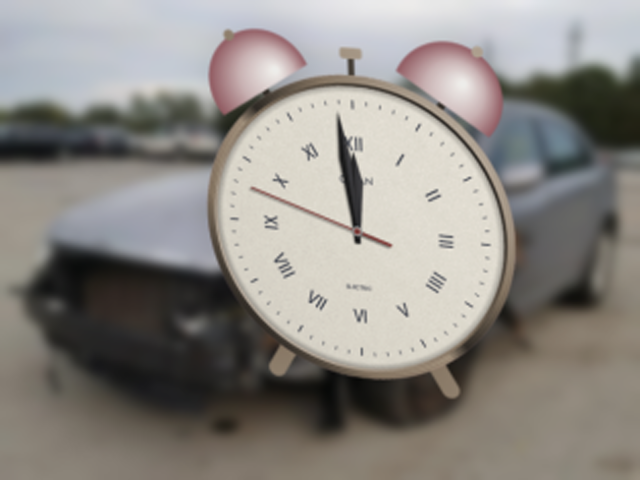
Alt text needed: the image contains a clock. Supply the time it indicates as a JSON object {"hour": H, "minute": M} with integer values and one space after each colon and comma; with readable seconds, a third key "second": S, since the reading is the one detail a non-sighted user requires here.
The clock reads {"hour": 11, "minute": 58, "second": 48}
